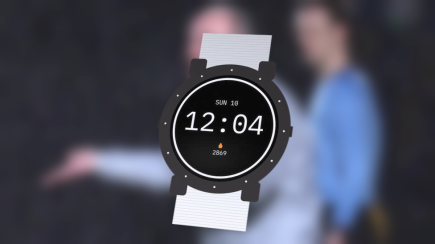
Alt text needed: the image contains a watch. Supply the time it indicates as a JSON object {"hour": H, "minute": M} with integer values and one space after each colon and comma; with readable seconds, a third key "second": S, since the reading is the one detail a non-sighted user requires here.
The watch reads {"hour": 12, "minute": 4}
